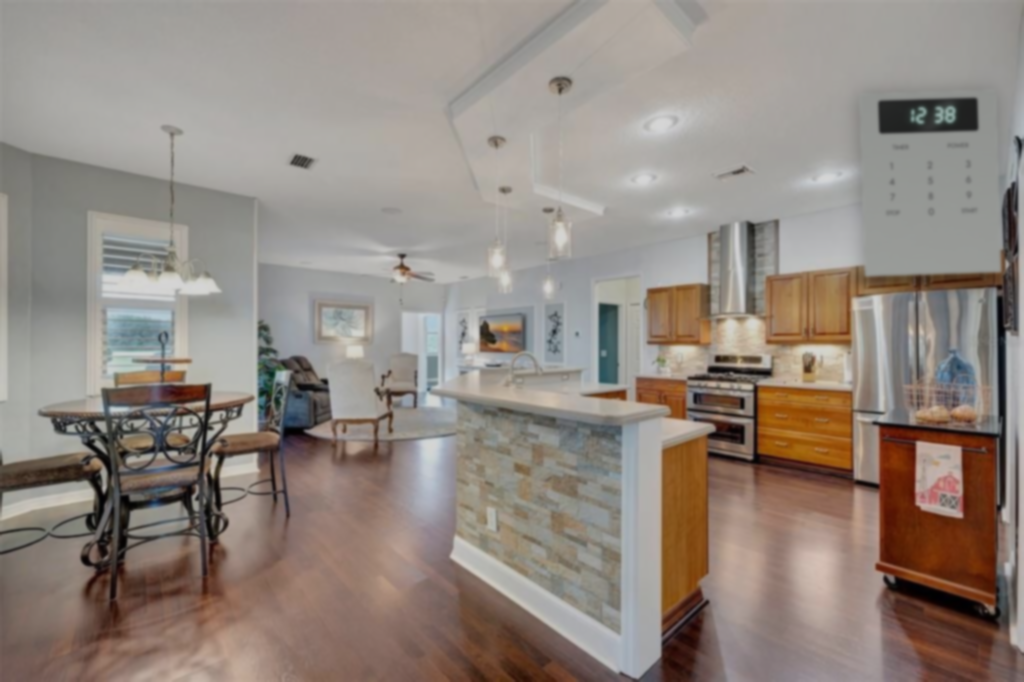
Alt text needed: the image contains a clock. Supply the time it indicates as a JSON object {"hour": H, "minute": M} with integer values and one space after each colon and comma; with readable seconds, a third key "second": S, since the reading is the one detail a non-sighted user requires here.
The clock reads {"hour": 12, "minute": 38}
